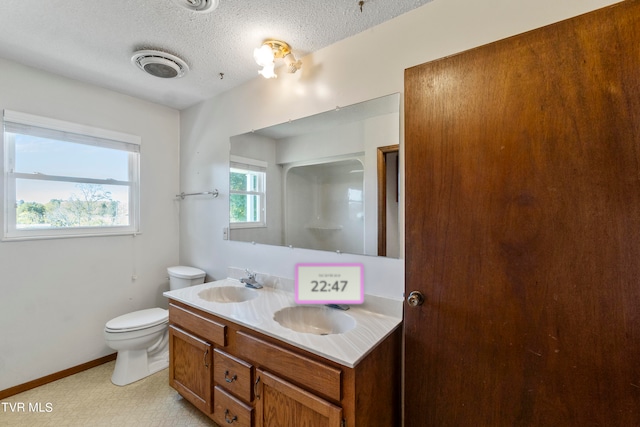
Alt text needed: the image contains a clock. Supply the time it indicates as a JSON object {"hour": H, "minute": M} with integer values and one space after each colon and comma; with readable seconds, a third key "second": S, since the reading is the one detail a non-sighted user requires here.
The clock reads {"hour": 22, "minute": 47}
